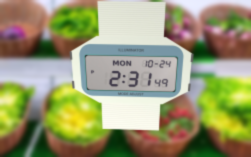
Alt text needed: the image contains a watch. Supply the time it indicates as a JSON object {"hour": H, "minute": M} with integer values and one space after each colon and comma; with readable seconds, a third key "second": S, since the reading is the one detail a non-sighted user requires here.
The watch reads {"hour": 2, "minute": 31, "second": 49}
